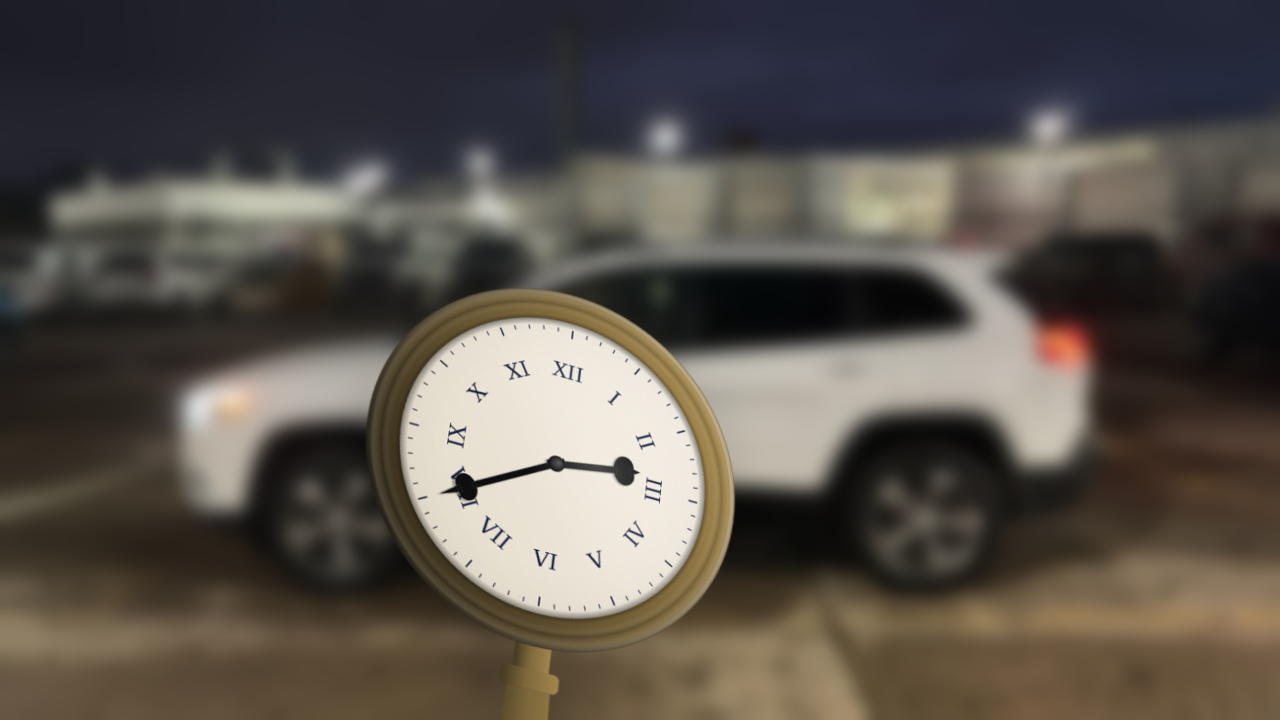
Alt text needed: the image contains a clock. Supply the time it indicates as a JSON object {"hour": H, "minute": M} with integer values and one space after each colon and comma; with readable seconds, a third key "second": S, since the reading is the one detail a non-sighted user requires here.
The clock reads {"hour": 2, "minute": 40}
